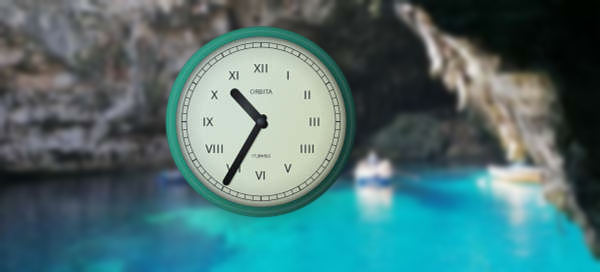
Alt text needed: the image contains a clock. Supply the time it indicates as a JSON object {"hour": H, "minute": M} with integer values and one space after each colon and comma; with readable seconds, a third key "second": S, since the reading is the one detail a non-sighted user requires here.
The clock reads {"hour": 10, "minute": 35}
